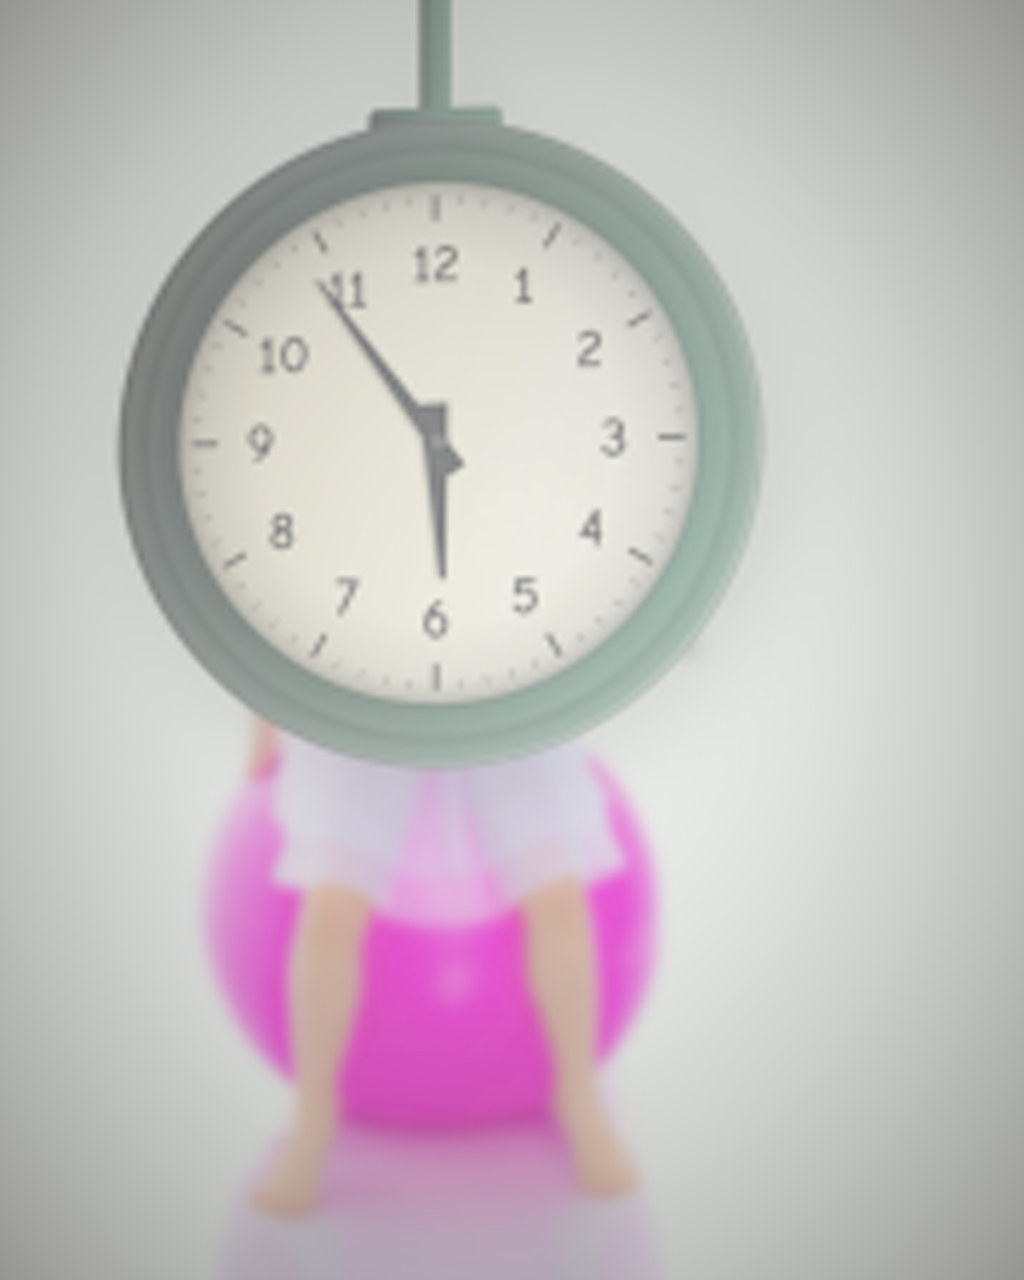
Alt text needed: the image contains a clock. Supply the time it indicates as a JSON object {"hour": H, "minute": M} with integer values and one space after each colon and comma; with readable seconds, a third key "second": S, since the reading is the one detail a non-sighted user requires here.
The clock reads {"hour": 5, "minute": 54}
